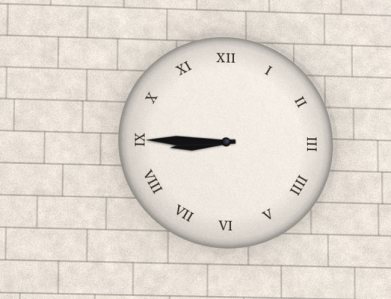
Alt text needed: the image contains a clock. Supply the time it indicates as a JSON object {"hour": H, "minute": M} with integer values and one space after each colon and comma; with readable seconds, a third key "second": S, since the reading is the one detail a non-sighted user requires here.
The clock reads {"hour": 8, "minute": 45}
